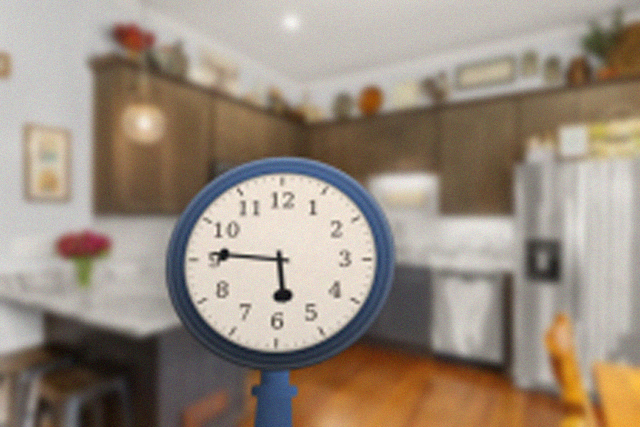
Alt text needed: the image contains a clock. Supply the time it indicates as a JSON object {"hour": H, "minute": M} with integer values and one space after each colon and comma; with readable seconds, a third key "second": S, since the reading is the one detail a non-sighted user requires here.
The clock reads {"hour": 5, "minute": 46}
